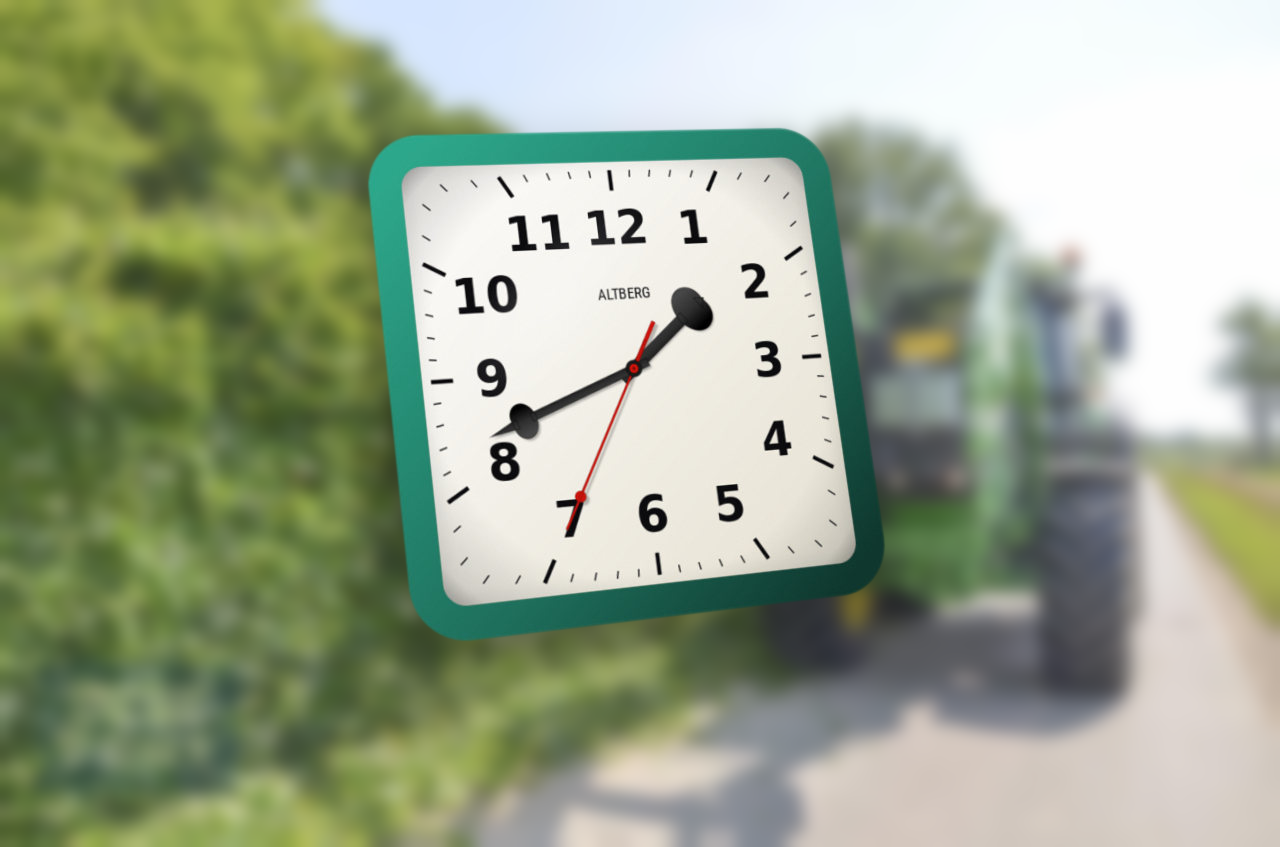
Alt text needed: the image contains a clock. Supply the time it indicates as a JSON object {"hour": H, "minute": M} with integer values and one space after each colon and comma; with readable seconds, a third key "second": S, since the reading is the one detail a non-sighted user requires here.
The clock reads {"hour": 1, "minute": 41, "second": 35}
